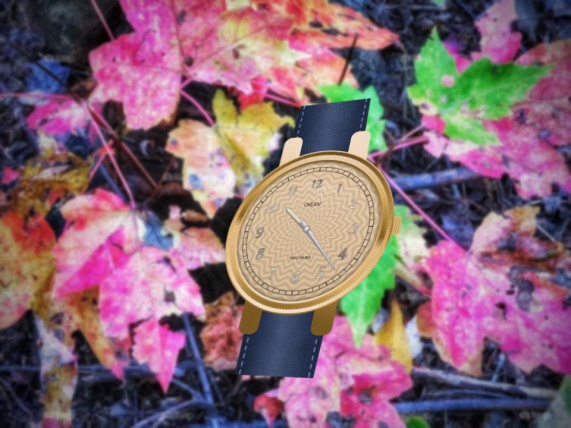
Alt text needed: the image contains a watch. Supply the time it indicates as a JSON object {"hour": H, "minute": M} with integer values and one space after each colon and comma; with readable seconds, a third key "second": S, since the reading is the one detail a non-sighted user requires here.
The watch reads {"hour": 10, "minute": 23}
